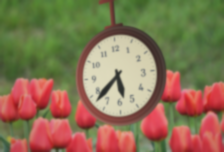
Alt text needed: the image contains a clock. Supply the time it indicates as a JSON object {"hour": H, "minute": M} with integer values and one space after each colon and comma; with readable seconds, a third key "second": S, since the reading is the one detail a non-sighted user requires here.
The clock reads {"hour": 5, "minute": 38}
